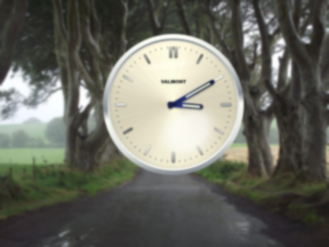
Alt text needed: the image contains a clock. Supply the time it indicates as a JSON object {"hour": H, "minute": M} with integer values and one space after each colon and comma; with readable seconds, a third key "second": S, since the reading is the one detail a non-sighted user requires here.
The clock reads {"hour": 3, "minute": 10}
